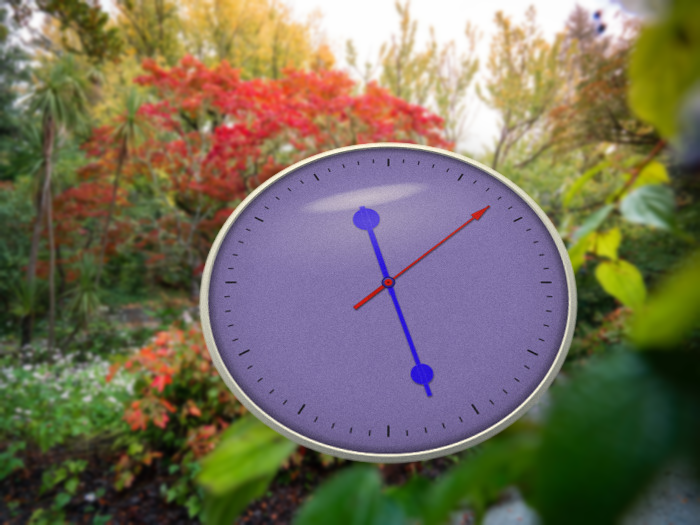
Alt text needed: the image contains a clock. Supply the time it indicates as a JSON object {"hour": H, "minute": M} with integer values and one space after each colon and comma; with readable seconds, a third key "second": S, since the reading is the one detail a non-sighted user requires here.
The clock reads {"hour": 11, "minute": 27, "second": 8}
